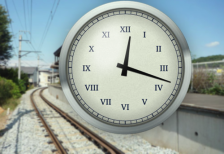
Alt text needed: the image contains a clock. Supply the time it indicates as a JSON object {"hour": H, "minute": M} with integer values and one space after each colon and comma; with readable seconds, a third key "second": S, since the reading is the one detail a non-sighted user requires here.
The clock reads {"hour": 12, "minute": 18}
